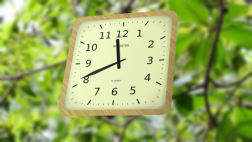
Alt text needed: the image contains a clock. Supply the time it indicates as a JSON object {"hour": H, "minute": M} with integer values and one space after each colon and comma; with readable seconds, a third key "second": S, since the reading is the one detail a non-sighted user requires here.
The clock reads {"hour": 11, "minute": 41}
